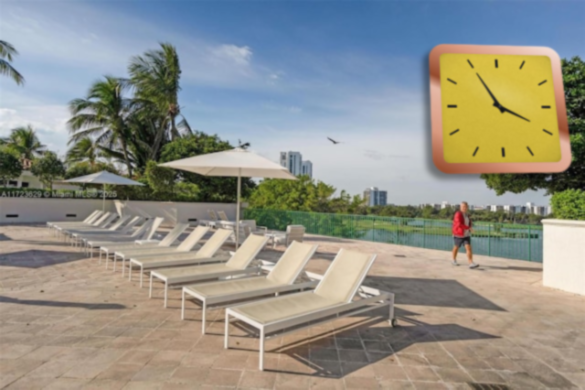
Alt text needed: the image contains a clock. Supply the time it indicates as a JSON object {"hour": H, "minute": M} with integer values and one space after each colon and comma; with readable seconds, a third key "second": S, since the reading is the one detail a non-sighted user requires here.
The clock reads {"hour": 3, "minute": 55}
